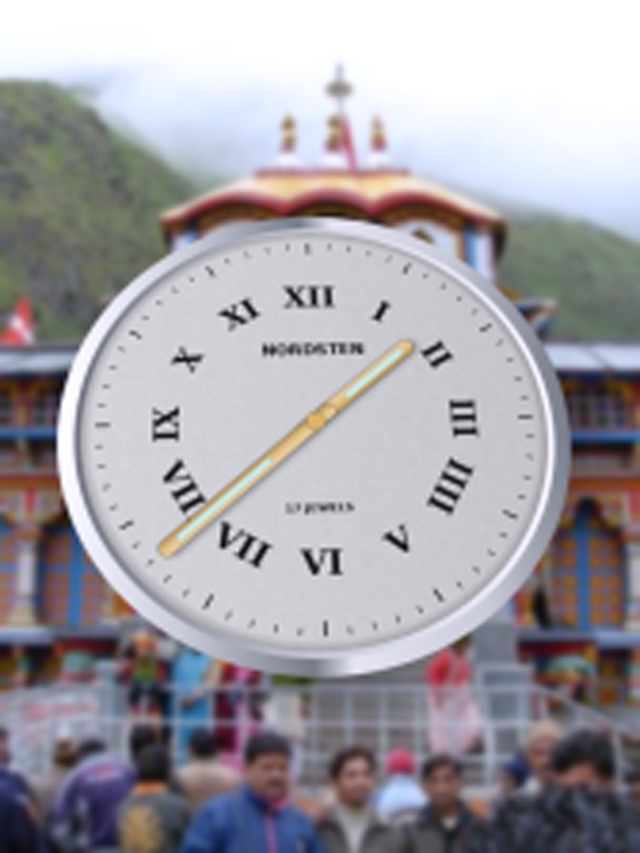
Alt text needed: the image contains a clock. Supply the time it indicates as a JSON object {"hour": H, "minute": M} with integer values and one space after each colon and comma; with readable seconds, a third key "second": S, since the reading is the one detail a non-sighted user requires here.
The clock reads {"hour": 1, "minute": 38}
